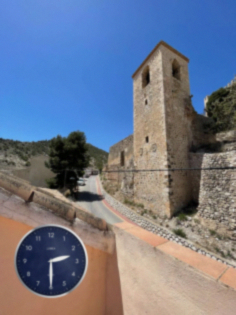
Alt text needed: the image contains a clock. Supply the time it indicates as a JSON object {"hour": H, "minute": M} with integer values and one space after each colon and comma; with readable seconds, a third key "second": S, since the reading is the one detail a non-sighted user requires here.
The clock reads {"hour": 2, "minute": 30}
